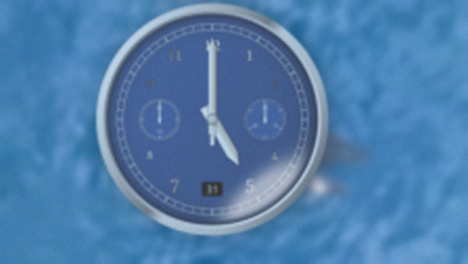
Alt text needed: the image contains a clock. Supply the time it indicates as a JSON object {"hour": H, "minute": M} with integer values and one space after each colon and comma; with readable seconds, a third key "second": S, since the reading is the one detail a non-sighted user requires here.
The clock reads {"hour": 5, "minute": 0}
